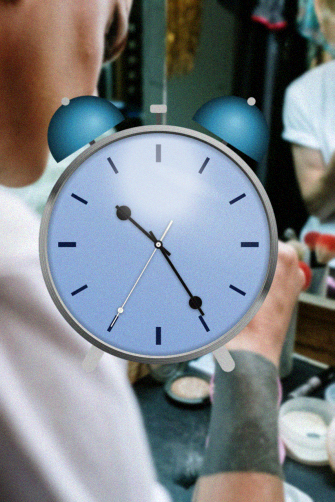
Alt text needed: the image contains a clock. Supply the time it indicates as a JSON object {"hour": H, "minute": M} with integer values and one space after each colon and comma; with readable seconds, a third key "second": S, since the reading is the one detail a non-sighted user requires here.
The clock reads {"hour": 10, "minute": 24, "second": 35}
